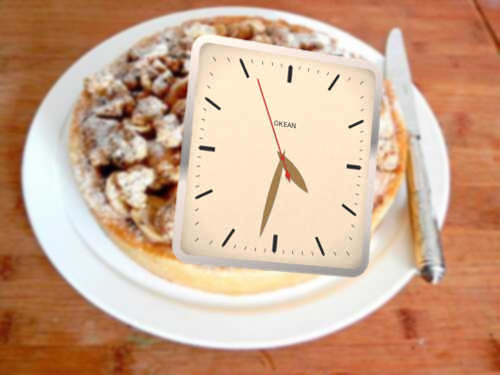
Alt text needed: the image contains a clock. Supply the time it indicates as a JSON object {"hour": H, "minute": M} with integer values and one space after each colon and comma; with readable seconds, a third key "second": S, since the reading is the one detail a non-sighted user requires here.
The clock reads {"hour": 4, "minute": 31, "second": 56}
